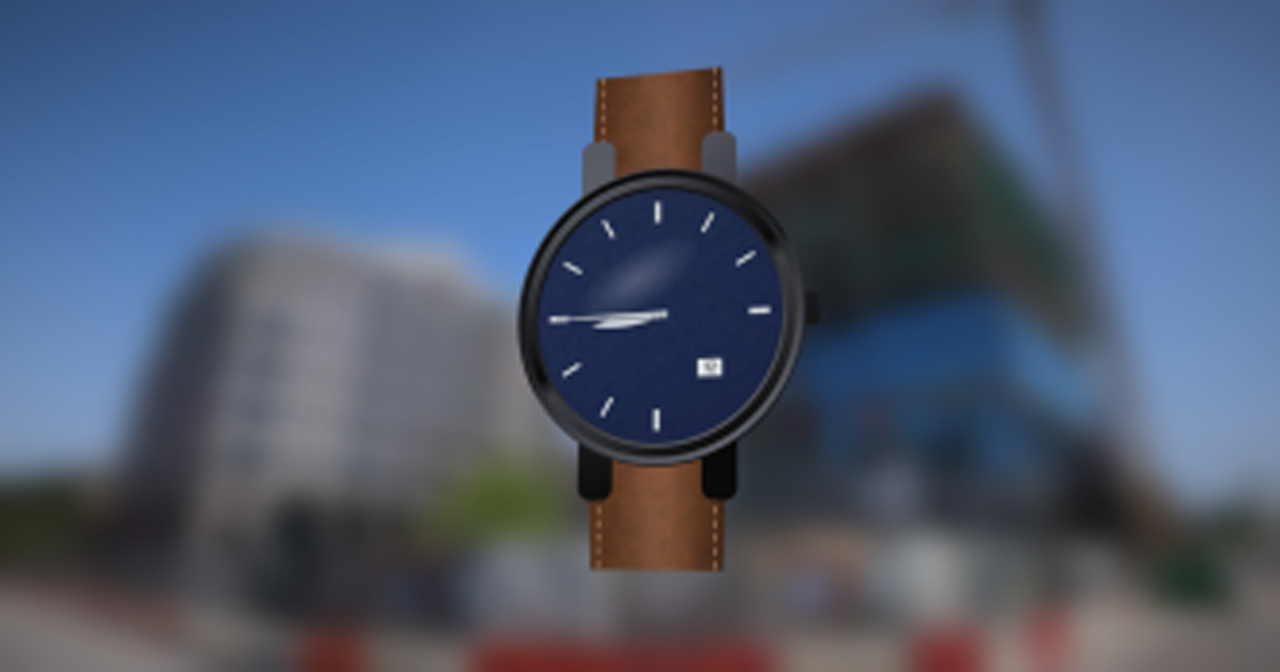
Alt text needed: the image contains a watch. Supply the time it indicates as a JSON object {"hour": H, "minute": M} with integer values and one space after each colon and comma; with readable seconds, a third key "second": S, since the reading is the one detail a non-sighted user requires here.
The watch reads {"hour": 8, "minute": 45}
